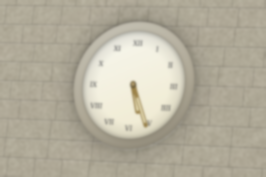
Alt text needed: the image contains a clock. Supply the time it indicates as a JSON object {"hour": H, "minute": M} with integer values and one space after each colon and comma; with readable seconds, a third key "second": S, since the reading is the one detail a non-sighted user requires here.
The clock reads {"hour": 5, "minute": 26}
